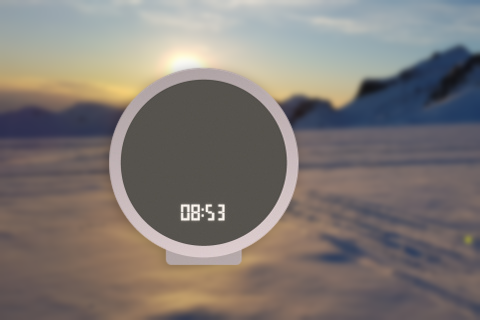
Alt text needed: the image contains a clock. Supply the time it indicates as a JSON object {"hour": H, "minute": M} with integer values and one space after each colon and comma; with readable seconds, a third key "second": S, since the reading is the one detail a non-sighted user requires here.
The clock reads {"hour": 8, "minute": 53}
